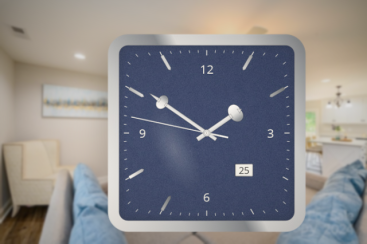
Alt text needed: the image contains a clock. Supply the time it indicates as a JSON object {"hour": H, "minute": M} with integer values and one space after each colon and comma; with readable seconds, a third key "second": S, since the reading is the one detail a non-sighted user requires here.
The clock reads {"hour": 1, "minute": 50, "second": 47}
